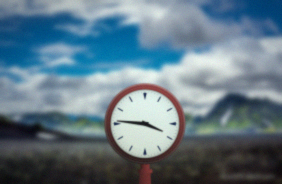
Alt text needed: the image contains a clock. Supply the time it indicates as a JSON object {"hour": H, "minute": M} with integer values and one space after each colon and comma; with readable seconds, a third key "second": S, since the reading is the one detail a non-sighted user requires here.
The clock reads {"hour": 3, "minute": 46}
